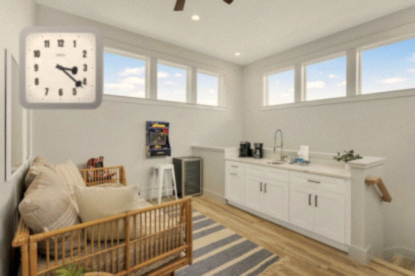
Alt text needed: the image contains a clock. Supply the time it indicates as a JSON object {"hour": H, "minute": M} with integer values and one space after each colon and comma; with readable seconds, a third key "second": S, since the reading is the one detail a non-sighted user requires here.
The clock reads {"hour": 3, "minute": 22}
